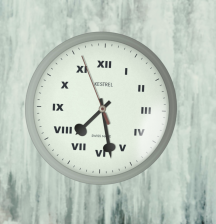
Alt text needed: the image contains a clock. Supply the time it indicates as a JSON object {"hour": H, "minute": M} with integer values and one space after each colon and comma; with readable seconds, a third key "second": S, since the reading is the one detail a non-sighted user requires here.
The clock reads {"hour": 7, "minute": 27, "second": 56}
